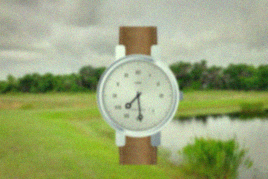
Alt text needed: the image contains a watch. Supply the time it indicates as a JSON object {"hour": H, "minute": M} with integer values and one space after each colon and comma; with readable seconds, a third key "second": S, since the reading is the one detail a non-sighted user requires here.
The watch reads {"hour": 7, "minute": 29}
